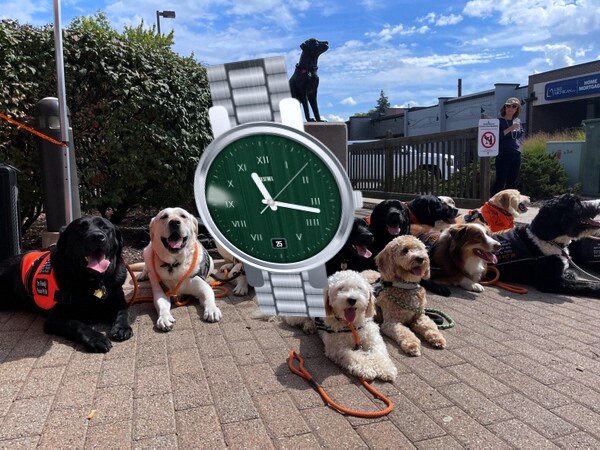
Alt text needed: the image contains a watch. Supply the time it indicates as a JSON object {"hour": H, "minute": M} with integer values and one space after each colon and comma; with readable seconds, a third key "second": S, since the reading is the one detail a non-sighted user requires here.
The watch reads {"hour": 11, "minute": 17, "second": 8}
